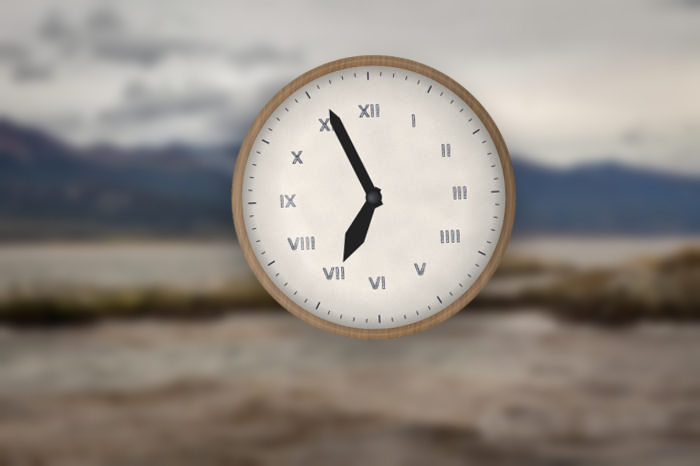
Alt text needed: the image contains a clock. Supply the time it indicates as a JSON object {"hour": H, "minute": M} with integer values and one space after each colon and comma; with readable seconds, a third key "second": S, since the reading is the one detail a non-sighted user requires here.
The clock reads {"hour": 6, "minute": 56}
